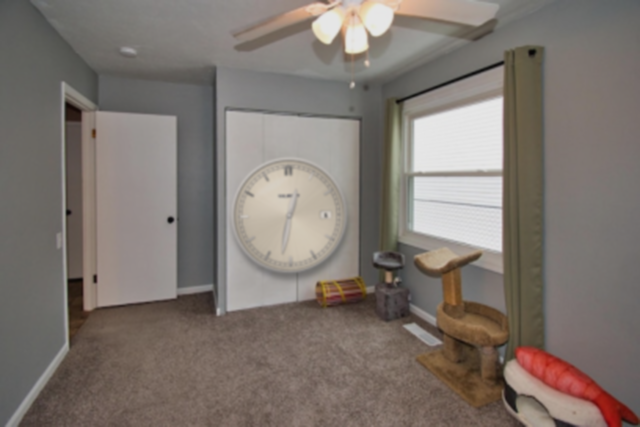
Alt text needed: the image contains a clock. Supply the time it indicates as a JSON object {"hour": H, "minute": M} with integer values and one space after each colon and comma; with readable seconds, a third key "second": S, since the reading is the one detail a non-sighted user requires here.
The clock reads {"hour": 12, "minute": 32}
